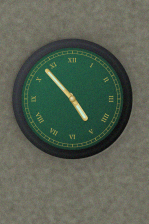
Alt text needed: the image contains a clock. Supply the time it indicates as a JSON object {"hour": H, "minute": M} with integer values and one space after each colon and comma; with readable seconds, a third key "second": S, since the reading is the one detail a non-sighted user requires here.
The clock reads {"hour": 4, "minute": 53}
